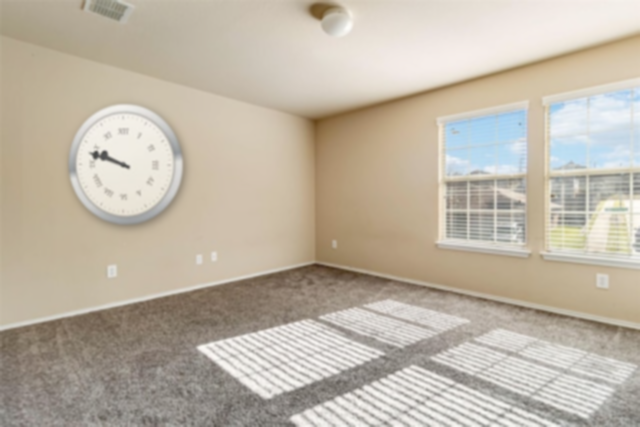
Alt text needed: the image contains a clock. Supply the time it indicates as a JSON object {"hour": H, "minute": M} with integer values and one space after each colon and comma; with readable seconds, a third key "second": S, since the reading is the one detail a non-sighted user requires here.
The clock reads {"hour": 9, "minute": 48}
